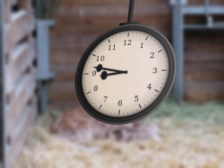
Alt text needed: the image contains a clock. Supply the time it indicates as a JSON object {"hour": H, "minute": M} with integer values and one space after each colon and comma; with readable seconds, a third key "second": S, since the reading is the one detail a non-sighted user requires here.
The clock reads {"hour": 8, "minute": 47}
